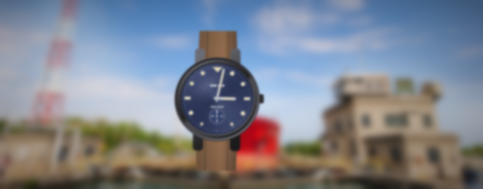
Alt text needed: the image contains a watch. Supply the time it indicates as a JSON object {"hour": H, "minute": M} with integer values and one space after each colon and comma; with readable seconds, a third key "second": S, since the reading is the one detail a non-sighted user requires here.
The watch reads {"hour": 3, "minute": 2}
